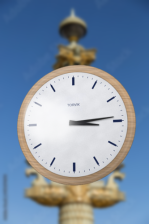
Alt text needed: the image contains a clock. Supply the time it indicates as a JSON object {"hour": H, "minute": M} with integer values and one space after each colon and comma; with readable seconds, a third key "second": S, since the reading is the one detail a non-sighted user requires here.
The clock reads {"hour": 3, "minute": 14}
